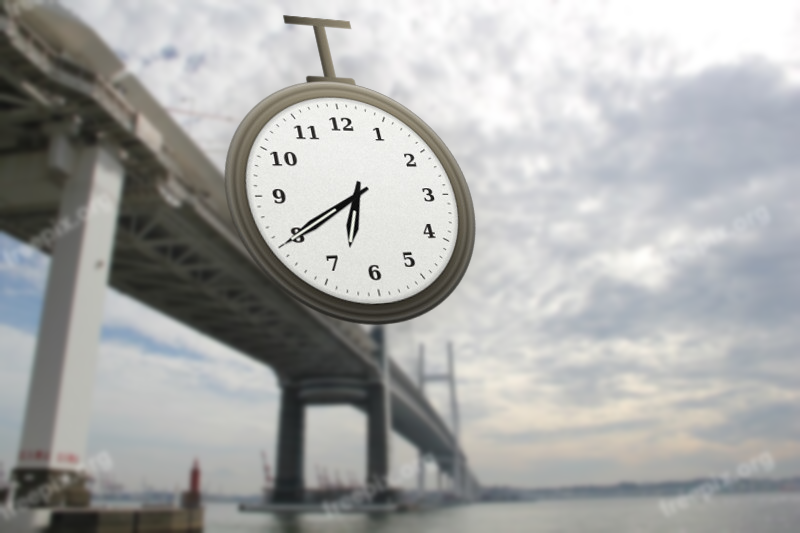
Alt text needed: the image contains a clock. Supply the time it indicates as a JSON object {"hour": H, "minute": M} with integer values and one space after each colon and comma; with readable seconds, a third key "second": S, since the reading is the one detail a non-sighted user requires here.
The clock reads {"hour": 6, "minute": 40}
